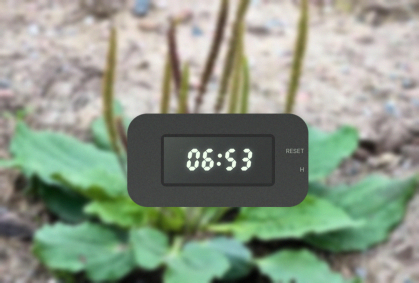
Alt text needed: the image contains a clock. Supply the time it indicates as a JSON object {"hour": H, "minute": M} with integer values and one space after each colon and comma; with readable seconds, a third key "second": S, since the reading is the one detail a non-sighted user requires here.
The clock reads {"hour": 6, "minute": 53}
